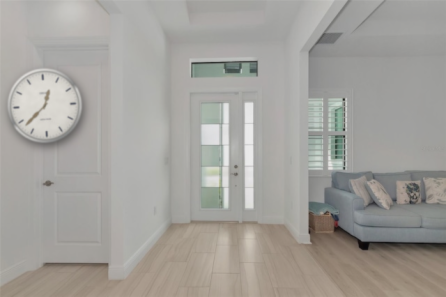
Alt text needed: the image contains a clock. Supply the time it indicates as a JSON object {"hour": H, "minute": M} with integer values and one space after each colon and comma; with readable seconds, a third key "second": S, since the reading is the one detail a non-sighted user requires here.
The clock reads {"hour": 12, "minute": 38}
